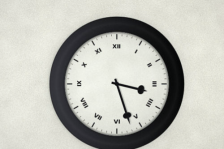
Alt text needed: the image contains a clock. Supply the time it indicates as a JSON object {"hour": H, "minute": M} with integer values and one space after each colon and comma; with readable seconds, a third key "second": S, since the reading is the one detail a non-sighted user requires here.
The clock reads {"hour": 3, "minute": 27}
